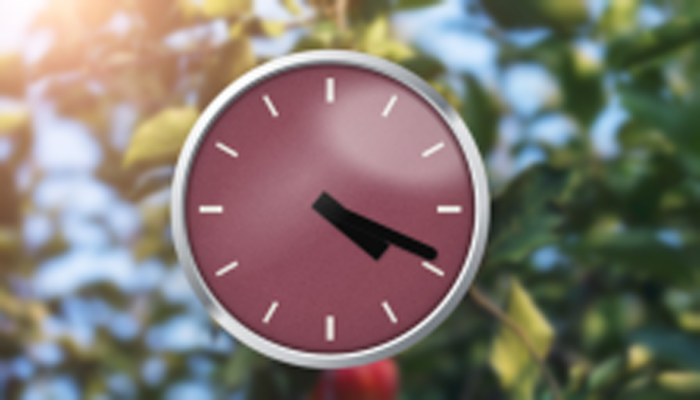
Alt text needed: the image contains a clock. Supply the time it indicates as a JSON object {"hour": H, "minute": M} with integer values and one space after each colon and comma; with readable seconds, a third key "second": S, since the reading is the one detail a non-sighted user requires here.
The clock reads {"hour": 4, "minute": 19}
